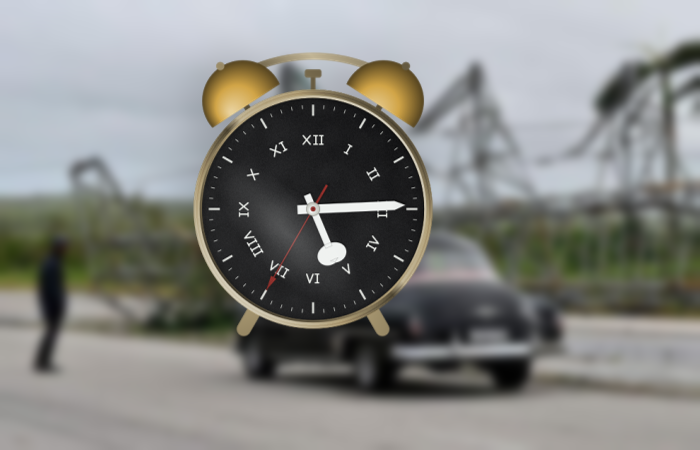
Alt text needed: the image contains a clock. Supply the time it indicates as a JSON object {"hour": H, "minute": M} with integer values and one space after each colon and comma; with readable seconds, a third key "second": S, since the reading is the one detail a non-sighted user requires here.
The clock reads {"hour": 5, "minute": 14, "second": 35}
